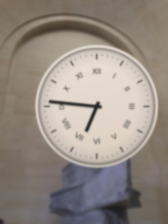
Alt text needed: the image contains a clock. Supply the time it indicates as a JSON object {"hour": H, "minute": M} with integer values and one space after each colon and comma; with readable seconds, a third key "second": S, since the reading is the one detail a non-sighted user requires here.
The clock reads {"hour": 6, "minute": 46}
